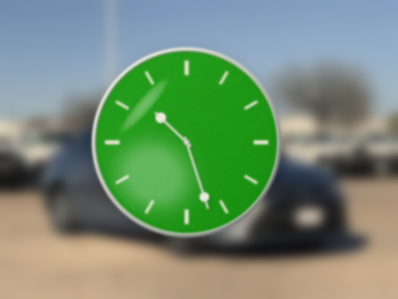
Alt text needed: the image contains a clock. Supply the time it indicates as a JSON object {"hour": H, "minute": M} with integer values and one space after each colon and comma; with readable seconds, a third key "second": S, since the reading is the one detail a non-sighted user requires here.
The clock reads {"hour": 10, "minute": 27}
